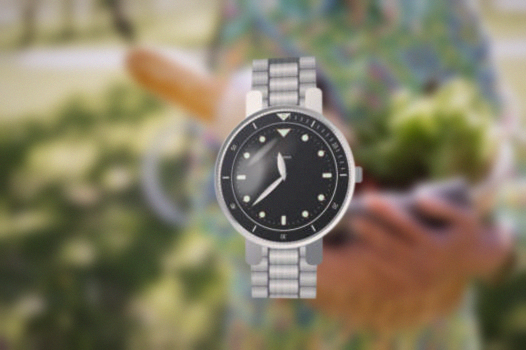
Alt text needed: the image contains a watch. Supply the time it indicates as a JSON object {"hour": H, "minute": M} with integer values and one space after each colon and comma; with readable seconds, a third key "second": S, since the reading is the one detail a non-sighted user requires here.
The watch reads {"hour": 11, "minute": 38}
